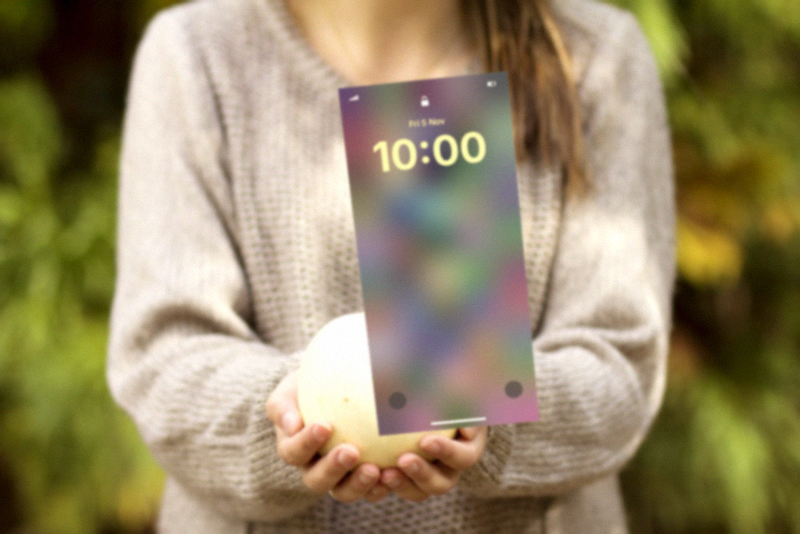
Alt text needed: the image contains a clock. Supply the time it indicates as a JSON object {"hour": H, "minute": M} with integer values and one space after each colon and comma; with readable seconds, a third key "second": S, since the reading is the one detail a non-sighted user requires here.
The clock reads {"hour": 10, "minute": 0}
